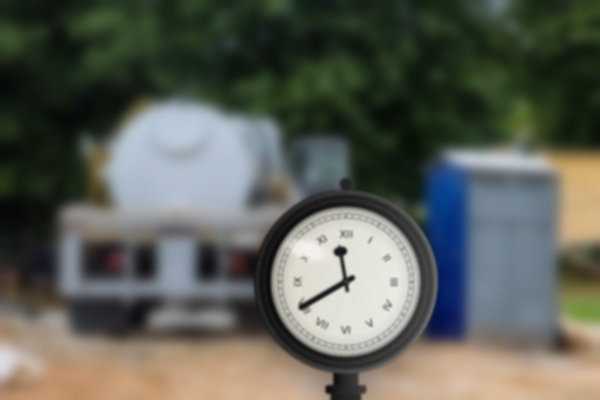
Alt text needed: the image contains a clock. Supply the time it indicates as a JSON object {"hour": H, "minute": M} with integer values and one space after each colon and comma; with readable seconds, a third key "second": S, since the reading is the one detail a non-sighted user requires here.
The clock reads {"hour": 11, "minute": 40}
